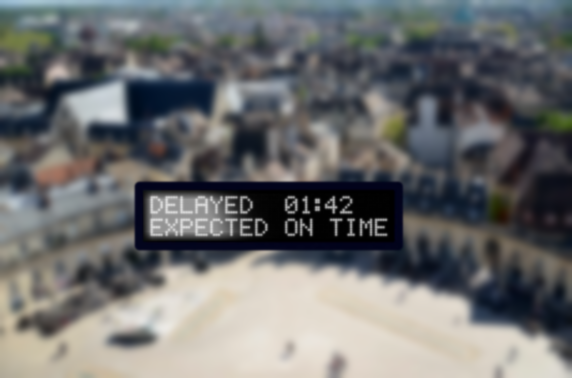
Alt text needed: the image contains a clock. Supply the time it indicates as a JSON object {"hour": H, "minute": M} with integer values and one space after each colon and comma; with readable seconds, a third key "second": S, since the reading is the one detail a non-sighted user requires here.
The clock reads {"hour": 1, "minute": 42}
